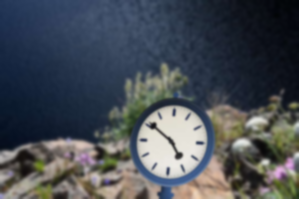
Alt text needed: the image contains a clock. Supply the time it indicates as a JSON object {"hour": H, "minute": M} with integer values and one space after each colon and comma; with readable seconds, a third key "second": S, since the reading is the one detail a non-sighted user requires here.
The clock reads {"hour": 4, "minute": 51}
